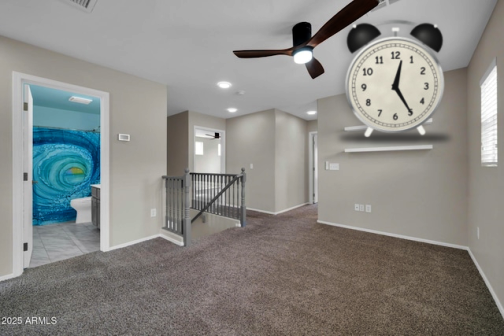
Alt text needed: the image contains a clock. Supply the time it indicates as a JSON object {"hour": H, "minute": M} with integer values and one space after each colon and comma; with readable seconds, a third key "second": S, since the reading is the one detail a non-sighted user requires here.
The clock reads {"hour": 12, "minute": 25}
